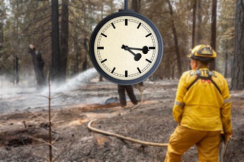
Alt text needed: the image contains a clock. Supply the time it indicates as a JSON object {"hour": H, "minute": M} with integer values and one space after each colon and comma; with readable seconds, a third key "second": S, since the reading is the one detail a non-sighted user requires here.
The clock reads {"hour": 4, "minute": 16}
